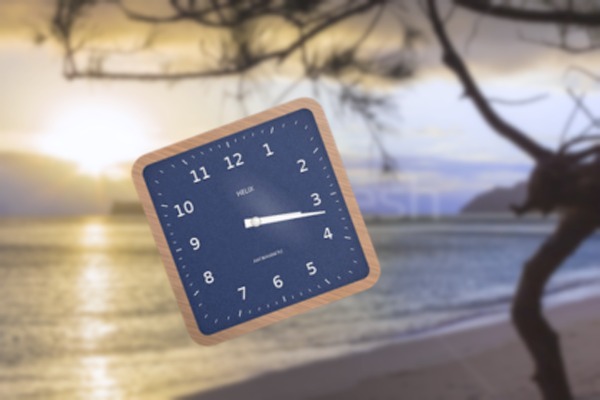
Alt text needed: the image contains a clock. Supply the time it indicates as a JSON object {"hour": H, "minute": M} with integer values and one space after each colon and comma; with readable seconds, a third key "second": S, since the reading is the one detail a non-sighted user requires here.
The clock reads {"hour": 3, "minute": 17}
